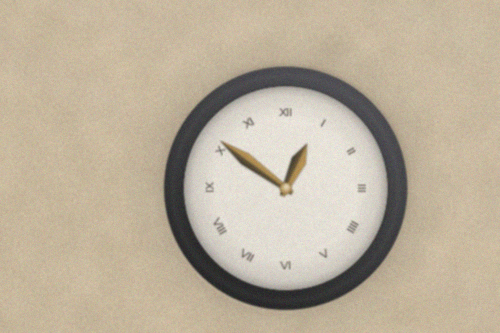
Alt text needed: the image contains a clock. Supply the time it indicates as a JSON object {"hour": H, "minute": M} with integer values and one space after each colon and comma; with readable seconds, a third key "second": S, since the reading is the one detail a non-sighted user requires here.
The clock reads {"hour": 12, "minute": 51}
